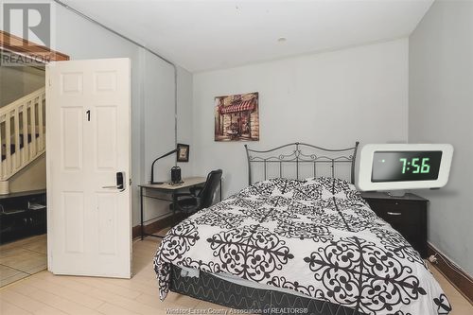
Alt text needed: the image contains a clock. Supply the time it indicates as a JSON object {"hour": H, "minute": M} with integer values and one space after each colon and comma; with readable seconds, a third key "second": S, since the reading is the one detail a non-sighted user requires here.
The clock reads {"hour": 7, "minute": 56}
